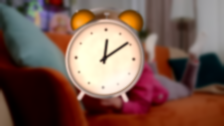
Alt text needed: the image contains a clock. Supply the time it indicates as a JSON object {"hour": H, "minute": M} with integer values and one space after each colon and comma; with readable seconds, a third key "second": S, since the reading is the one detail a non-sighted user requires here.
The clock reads {"hour": 12, "minute": 9}
